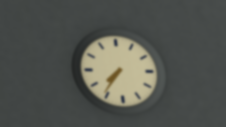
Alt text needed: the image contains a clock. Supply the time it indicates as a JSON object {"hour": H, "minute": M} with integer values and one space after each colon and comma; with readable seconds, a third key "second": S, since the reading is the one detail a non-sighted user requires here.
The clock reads {"hour": 7, "minute": 36}
